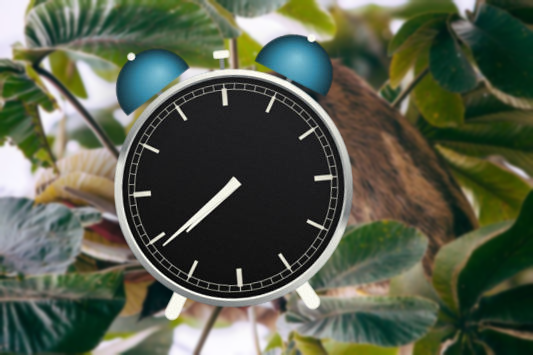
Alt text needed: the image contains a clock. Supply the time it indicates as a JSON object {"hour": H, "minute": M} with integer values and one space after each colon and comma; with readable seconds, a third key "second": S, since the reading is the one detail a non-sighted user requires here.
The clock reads {"hour": 7, "minute": 39}
